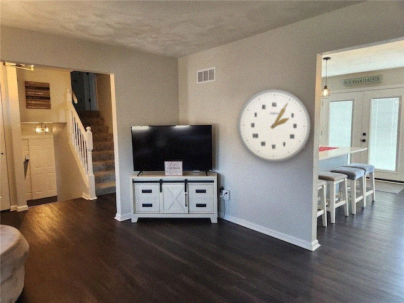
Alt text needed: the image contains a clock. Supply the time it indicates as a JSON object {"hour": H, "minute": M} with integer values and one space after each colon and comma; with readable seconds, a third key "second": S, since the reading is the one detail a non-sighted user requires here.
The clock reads {"hour": 2, "minute": 5}
